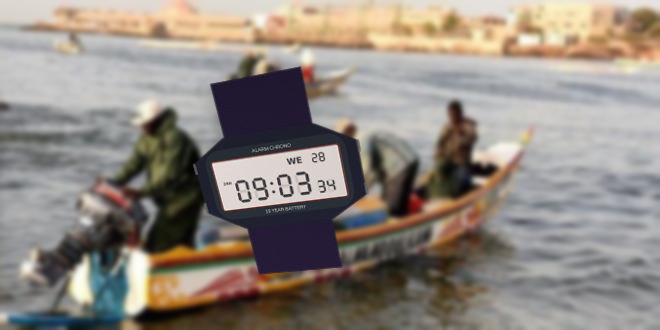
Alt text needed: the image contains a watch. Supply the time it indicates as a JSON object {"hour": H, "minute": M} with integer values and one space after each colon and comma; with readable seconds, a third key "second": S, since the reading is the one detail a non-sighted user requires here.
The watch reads {"hour": 9, "minute": 3, "second": 34}
